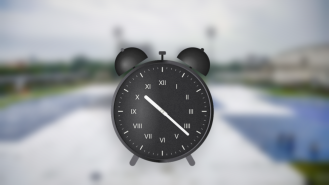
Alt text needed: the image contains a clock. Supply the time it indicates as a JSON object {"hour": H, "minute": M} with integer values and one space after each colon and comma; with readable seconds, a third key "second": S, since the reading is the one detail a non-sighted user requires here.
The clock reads {"hour": 10, "minute": 22}
